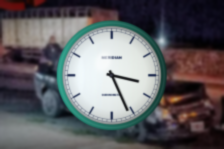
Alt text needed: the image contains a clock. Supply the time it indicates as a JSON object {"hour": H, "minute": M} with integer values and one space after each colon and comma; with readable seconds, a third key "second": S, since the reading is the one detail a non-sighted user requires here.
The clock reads {"hour": 3, "minute": 26}
